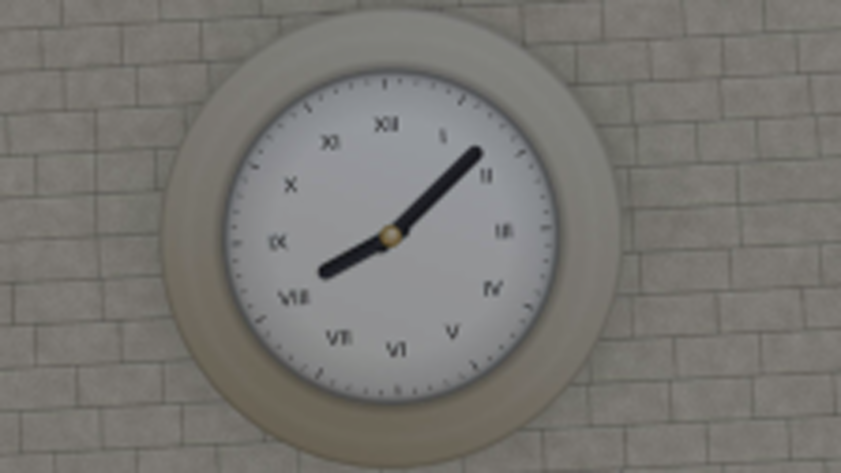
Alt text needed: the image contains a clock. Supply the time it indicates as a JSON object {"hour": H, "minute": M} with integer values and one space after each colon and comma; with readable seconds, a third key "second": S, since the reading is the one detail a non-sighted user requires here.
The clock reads {"hour": 8, "minute": 8}
